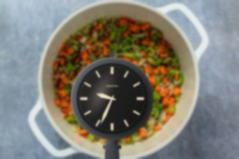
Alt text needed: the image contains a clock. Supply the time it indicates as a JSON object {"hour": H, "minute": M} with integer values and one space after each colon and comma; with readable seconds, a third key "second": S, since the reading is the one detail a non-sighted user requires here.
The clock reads {"hour": 9, "minute": 34}
